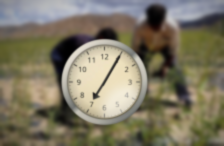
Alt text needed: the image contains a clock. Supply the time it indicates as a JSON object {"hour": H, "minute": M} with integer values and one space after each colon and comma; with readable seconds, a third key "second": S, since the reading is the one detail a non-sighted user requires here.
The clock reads {"hour": 7, "minute": 5}
